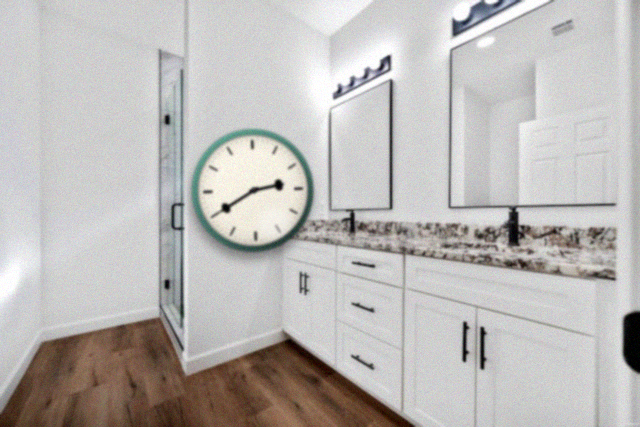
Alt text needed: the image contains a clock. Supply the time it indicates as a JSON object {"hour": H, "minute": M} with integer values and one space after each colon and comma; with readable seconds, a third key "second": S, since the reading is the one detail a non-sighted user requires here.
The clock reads {"hour": 2, "minute": 40}
